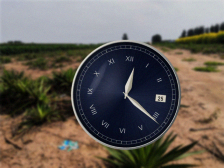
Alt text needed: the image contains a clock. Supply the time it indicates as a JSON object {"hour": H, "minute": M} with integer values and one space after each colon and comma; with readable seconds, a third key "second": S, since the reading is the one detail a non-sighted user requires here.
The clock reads {"hour": 12, "minute": 21}
